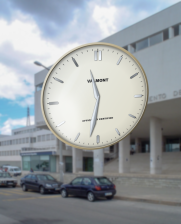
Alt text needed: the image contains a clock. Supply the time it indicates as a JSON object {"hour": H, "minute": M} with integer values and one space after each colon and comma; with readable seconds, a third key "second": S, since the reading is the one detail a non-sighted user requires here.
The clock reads {"hour": 11, "minute": 32}
